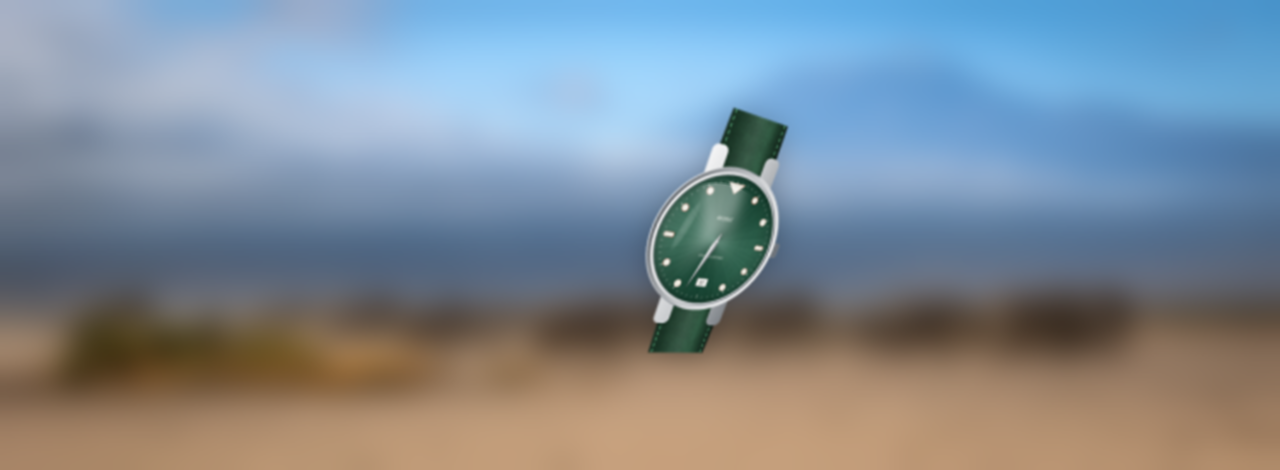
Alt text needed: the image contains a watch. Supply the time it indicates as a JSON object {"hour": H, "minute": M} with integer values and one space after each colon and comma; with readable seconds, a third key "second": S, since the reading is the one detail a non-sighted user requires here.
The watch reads {"hour": 6, "minute": 33}
